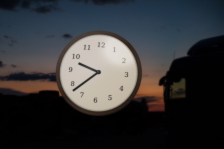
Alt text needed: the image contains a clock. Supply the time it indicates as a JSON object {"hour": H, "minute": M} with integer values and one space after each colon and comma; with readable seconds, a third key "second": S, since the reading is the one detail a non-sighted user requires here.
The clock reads {"hour": 9, "minute": 38}
